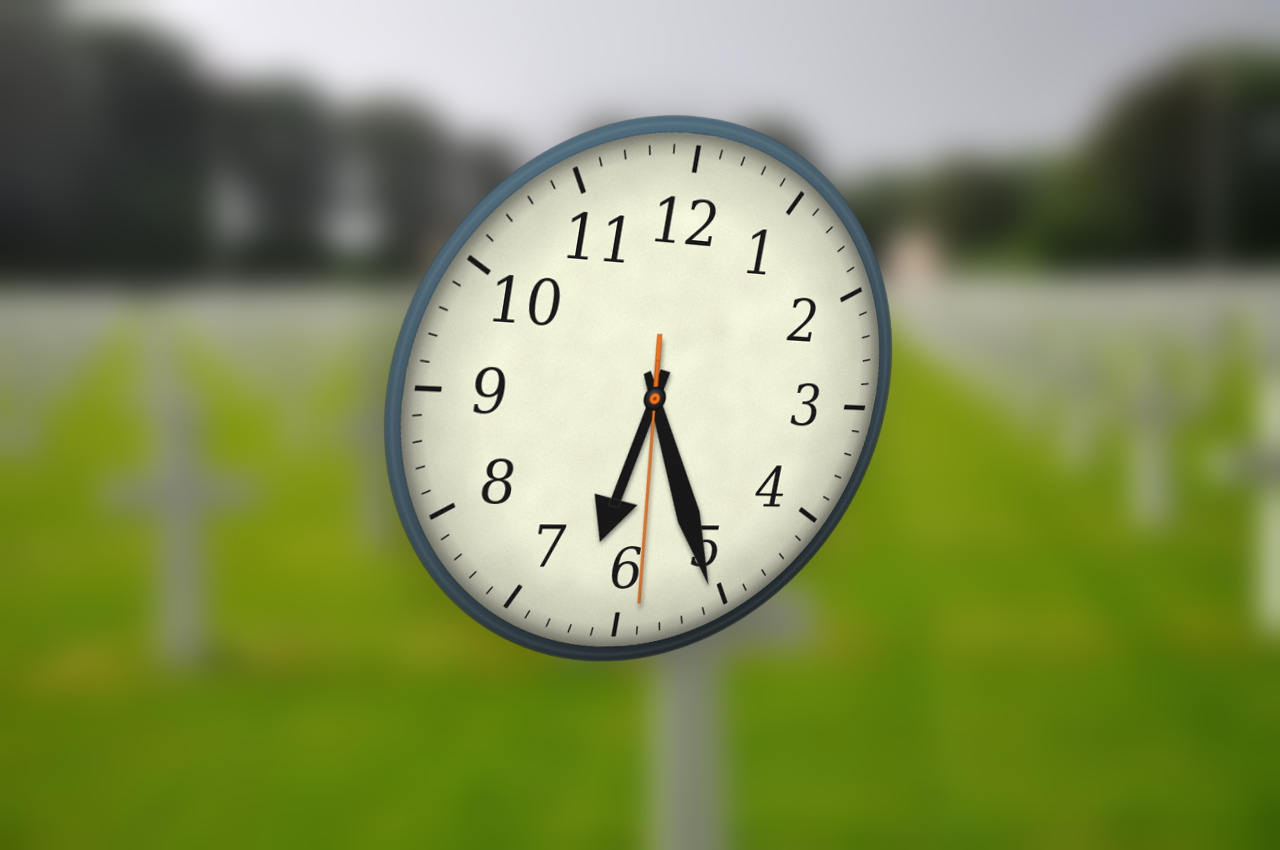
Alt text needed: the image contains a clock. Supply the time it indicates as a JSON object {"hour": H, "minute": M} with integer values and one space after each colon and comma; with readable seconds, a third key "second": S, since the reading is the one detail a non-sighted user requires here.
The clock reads {"hour": 6, "minute": 25, "second": 29}
